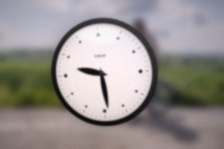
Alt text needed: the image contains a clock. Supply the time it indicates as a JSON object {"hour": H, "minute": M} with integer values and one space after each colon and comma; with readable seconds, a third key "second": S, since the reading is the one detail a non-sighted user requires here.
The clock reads {"hour": 9, "minute": 29}
